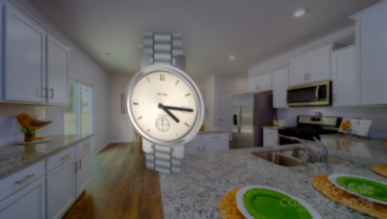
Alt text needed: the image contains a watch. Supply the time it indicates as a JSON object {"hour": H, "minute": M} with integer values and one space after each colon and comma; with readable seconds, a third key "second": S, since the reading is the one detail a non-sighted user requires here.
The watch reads {"hour": 4, "minute": 15}
